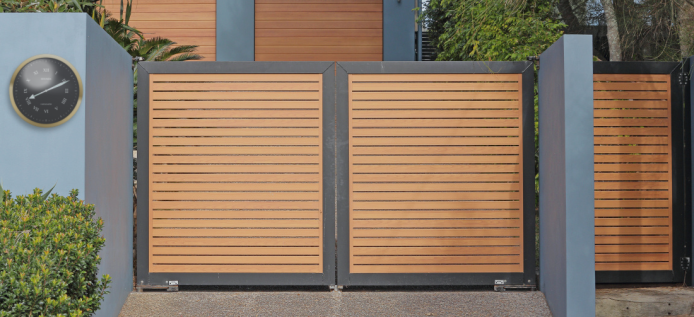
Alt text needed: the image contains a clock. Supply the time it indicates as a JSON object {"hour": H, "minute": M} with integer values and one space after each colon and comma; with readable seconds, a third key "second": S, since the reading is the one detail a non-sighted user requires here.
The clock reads {"hour": 8, "minute": 11}
